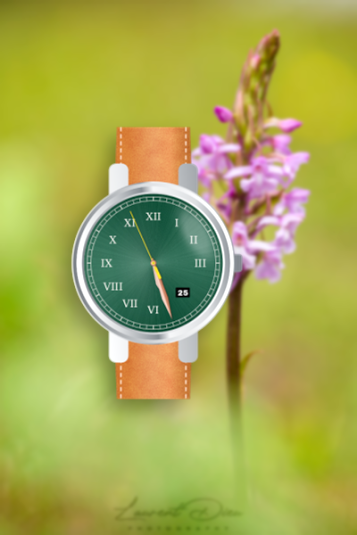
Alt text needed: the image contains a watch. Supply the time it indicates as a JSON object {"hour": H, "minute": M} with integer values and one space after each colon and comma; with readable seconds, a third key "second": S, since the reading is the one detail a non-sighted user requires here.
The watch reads {"hour": 5, "minute": 26, "second": 56}
